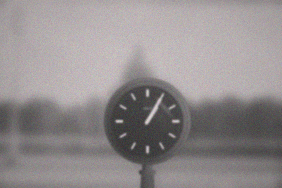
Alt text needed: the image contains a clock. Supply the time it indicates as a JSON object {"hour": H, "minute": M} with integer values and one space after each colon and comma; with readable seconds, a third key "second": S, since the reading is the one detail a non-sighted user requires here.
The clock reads {"hour": 1, "minute": 5}
